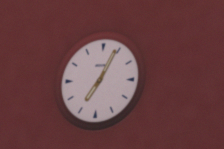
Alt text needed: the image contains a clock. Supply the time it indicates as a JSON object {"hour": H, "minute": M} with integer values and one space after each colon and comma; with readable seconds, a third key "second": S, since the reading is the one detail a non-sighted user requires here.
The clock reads {"hour": 7, "minute": 4}
